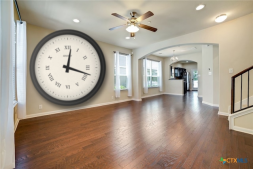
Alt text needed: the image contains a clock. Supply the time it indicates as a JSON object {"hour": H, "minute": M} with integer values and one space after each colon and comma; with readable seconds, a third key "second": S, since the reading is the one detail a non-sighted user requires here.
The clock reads {"hour": 12, "minute": 18}
